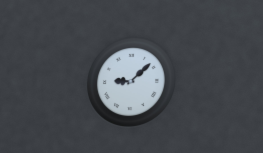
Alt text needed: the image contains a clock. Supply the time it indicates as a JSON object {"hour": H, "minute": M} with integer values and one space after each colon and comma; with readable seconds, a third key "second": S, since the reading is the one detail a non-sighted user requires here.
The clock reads {"hour": 9, "minute": 8}
